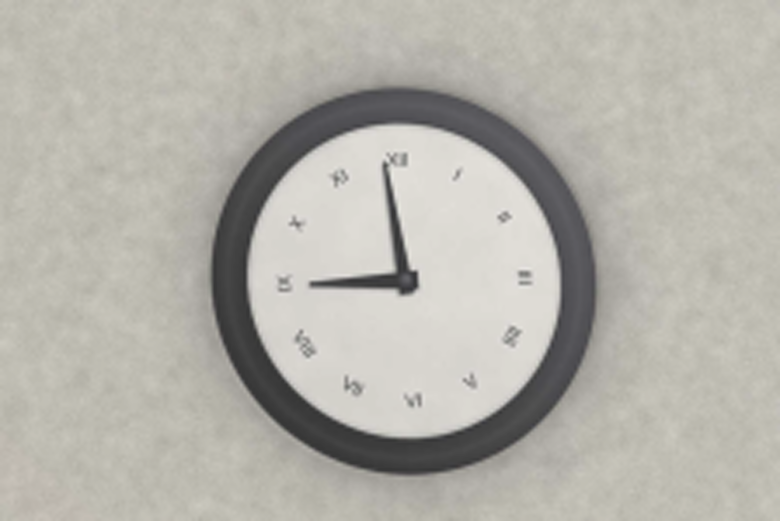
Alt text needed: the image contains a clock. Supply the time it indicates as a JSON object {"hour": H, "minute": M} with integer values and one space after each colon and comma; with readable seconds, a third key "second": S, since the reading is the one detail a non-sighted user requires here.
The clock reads {"hour": 8, "minute": 59}
